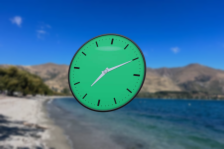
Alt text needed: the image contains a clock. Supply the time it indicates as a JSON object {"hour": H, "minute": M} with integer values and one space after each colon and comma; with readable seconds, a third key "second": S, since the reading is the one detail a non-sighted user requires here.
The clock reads {"hour": 7, "minute": 10}
